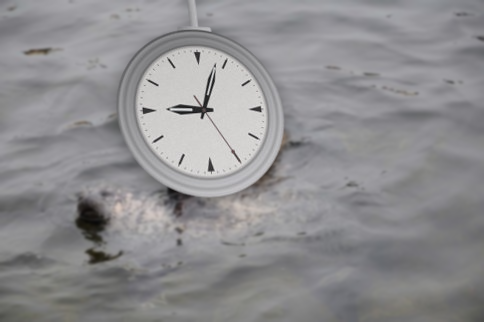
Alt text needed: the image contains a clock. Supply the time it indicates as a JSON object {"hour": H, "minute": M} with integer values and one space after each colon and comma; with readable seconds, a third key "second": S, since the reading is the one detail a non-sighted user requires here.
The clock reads {"hour": 9, "minute": 3, "second": 25}
